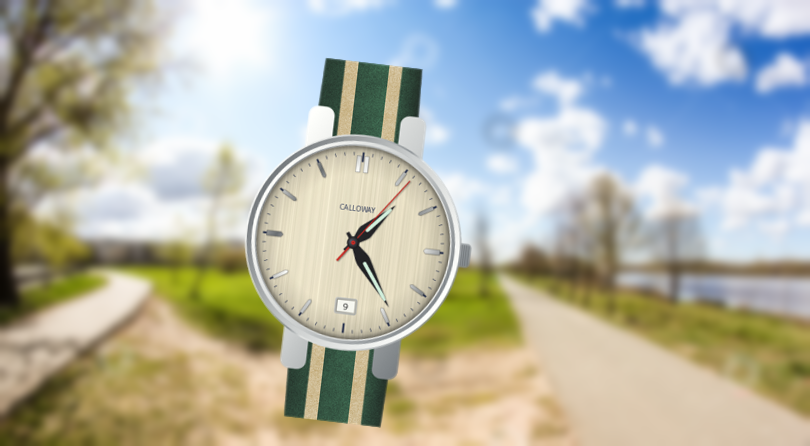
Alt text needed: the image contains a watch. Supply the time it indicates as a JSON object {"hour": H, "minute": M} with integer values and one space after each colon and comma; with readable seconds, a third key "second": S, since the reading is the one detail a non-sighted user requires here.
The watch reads {"hour": 1, "minute": 24, "second": 6}
